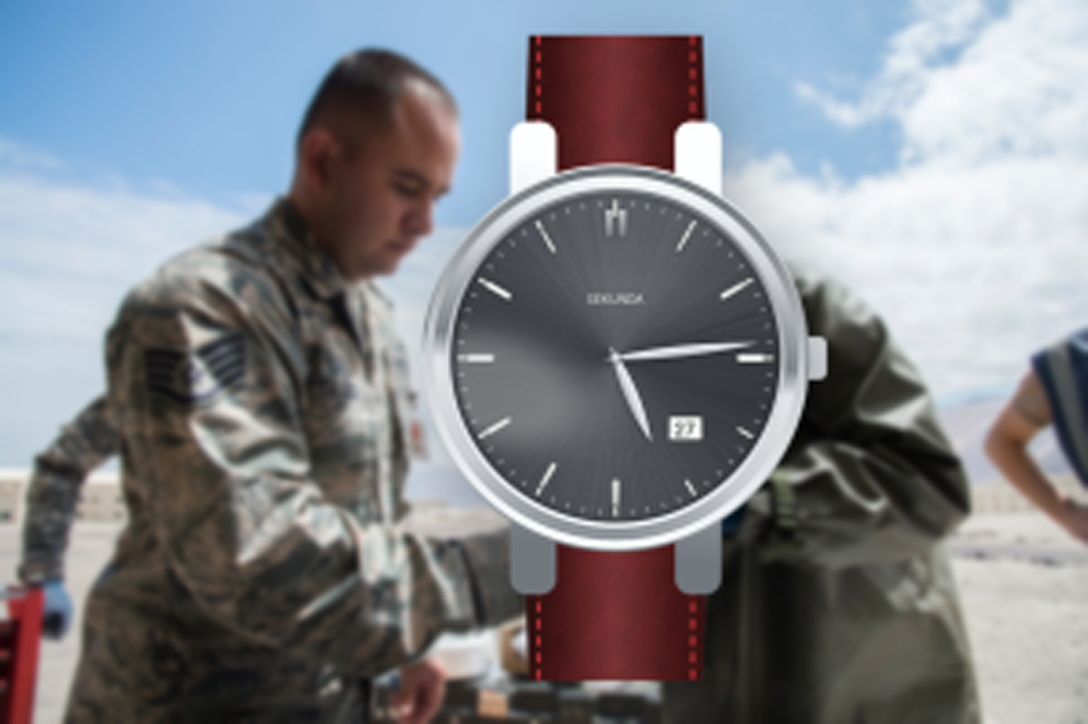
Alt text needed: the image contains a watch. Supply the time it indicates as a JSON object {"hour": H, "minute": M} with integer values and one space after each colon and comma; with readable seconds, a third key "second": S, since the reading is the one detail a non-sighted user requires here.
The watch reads {"hour": 5, "minute": 14}
